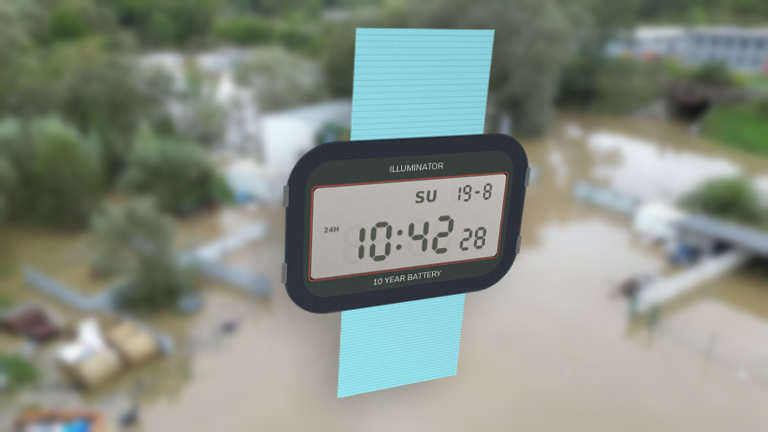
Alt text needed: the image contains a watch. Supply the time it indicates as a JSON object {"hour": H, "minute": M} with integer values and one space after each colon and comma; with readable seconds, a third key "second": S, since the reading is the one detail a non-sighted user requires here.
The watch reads {"hour": 10, "minute": 42, "second": 28}
